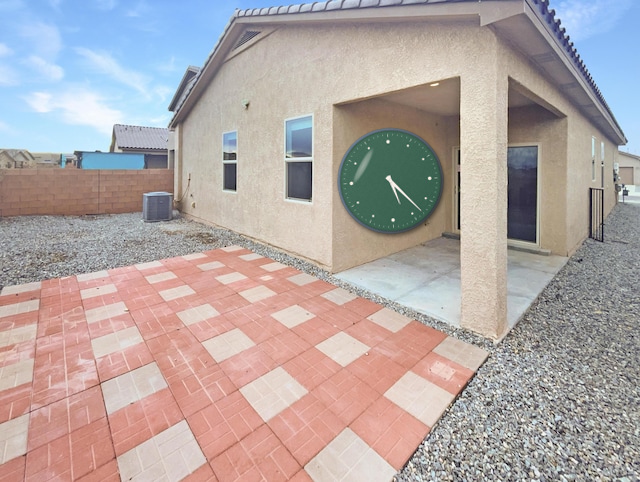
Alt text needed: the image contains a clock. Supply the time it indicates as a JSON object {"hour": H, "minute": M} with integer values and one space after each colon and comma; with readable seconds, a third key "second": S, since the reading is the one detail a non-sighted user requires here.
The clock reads {"hour": 5, "minute": 23}
